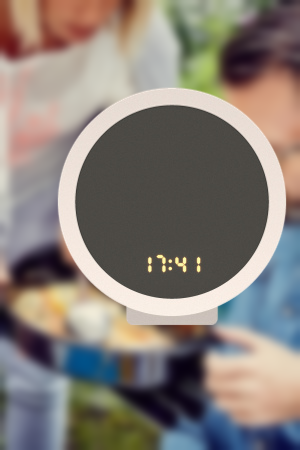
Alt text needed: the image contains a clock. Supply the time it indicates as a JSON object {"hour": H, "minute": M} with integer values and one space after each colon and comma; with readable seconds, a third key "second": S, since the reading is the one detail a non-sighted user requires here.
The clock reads {"hour": 17, "minute": 41}
